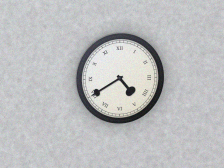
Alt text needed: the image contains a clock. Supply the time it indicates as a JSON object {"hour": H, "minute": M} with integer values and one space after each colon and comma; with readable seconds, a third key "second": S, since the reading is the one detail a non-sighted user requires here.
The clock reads {"hour": 4, "minute": 40}
